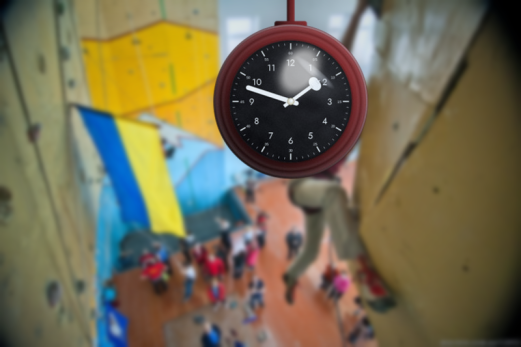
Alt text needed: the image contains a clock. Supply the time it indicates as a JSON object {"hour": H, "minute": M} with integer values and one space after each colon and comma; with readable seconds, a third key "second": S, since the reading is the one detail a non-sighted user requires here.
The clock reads {"hour": 1, "minute": 48}
